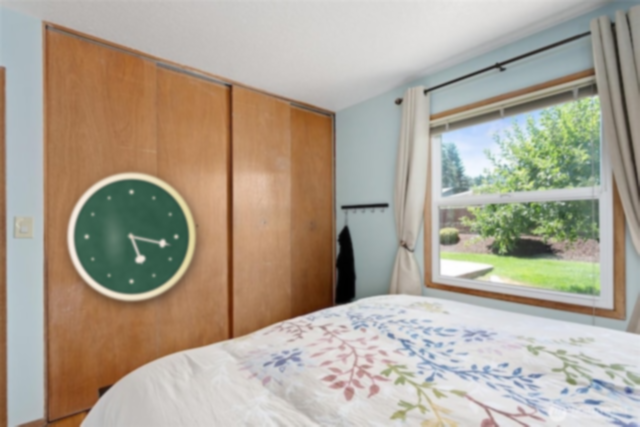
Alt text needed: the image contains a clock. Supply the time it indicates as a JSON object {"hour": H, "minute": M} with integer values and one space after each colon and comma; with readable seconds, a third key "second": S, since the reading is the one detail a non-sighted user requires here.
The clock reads {"hour": 5, "minute": 17}
